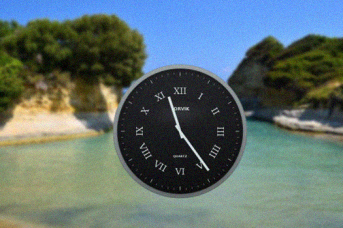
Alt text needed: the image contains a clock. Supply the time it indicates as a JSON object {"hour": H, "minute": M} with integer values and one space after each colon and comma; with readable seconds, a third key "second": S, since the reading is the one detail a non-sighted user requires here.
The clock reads {"hour": 11, "minute": 24}
